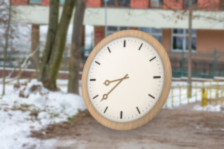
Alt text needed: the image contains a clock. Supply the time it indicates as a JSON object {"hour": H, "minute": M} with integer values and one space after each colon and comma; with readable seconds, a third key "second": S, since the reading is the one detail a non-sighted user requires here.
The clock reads {"hour": 8, "minute": 38}
